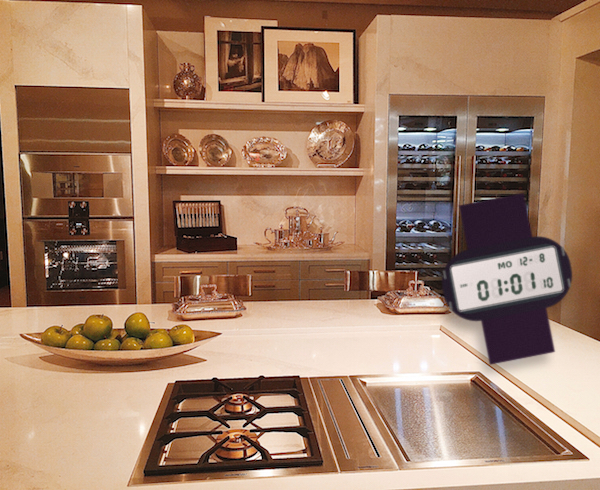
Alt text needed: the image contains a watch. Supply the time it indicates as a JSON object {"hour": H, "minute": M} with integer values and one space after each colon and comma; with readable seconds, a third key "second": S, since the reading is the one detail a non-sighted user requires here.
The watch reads {"hour": 1, "minute": 1, "second": 10}
